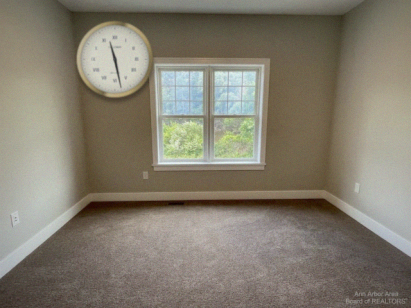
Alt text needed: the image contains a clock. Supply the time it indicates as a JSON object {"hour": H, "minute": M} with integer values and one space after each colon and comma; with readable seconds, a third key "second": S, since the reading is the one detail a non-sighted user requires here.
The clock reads {"hour": 11, "minute": 28}
